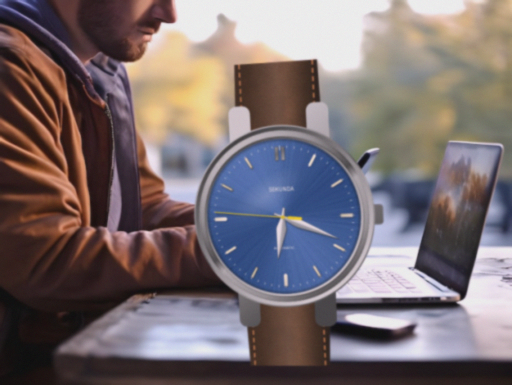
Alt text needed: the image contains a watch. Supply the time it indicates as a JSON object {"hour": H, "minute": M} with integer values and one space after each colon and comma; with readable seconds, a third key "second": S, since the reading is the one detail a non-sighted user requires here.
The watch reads {"hour": 6, "minute": 18, "second": 46}
